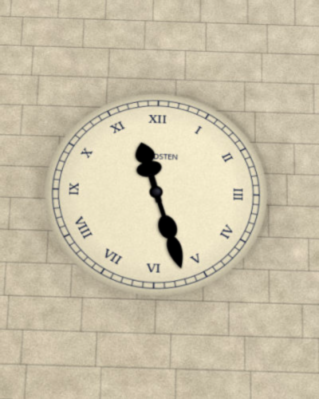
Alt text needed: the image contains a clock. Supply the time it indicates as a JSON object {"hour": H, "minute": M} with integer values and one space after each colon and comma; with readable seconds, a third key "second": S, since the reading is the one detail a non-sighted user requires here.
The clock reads {"hour": 11, "minute": 27}
